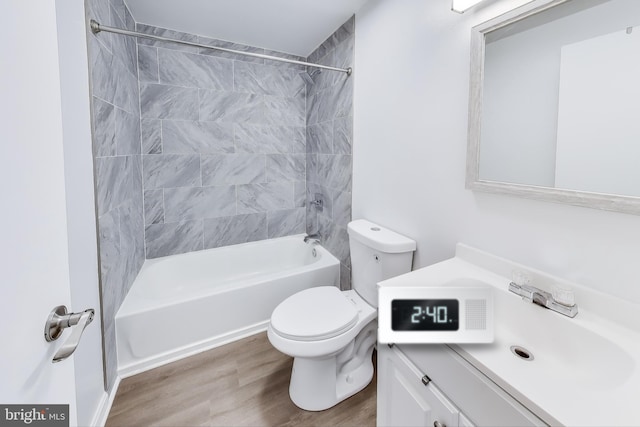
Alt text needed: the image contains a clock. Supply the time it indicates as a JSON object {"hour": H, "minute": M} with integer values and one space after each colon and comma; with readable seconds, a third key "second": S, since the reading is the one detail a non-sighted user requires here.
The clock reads {"hour": 2, "minute": 40}
